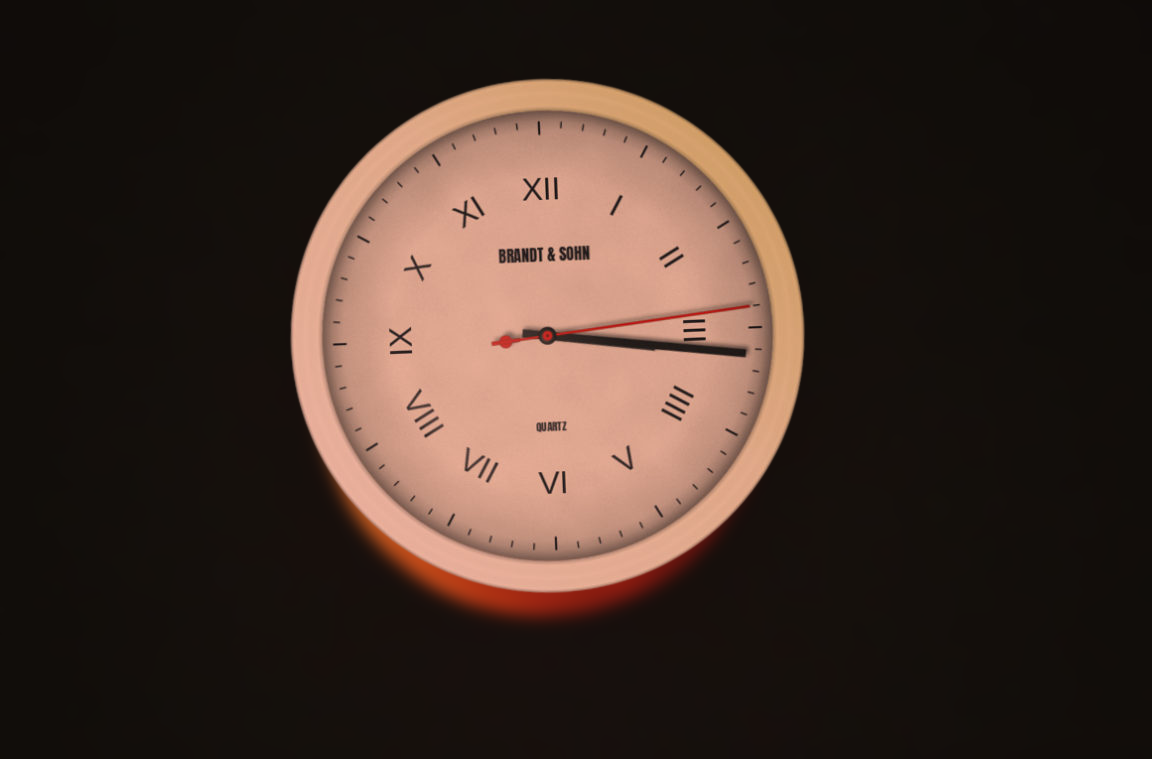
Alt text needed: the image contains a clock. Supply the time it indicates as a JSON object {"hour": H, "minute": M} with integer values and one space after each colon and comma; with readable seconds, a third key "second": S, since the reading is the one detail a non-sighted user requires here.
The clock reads {"hour": 3, "minute": 16, "second": 14}
